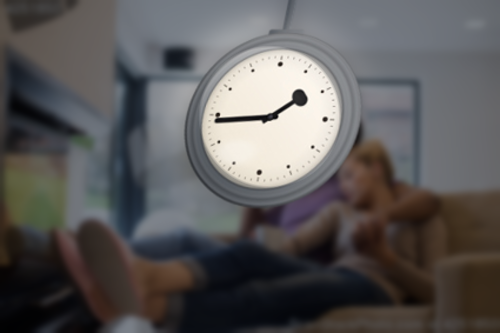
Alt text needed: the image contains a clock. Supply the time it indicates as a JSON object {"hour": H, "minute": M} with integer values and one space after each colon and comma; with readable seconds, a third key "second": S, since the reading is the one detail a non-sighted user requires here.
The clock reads {"hour": 1, "minute": 44}
